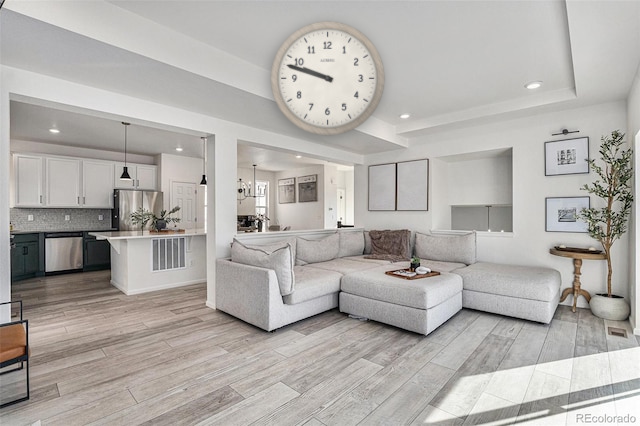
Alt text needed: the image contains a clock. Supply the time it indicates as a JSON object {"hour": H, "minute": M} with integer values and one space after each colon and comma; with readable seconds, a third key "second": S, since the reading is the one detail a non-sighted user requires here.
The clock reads {"hour": 9, "minute": 48}
